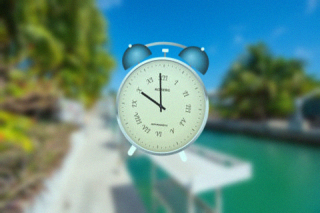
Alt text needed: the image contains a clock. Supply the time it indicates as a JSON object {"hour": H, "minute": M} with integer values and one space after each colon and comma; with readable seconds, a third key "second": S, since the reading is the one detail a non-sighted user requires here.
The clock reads {"hour": 9, "minute": 59}
